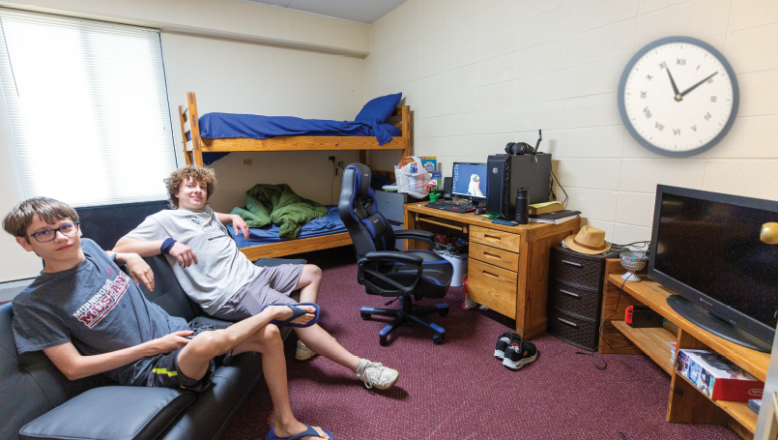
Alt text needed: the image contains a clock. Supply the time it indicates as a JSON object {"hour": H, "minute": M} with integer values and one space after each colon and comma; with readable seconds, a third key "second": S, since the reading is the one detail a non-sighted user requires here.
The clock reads {"hour": 11, "minute": 9}
